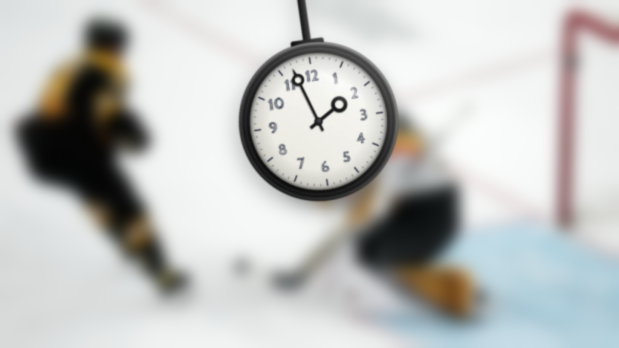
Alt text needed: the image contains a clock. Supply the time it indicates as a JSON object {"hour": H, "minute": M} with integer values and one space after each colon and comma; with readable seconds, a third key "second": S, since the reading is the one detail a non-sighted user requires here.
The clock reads {"hour": 1, "minute": 57}
